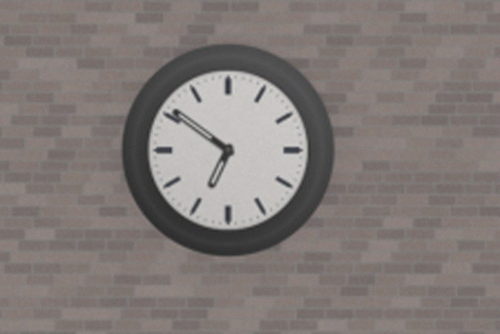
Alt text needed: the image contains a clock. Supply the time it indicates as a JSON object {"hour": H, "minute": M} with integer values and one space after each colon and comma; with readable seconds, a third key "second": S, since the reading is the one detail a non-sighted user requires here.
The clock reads {"hour": 6, "minute": 51}
